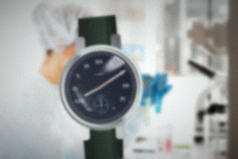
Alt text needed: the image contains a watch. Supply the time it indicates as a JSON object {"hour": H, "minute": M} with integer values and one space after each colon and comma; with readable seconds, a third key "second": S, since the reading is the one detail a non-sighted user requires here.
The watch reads {"hour": 8, "minute": 10}
